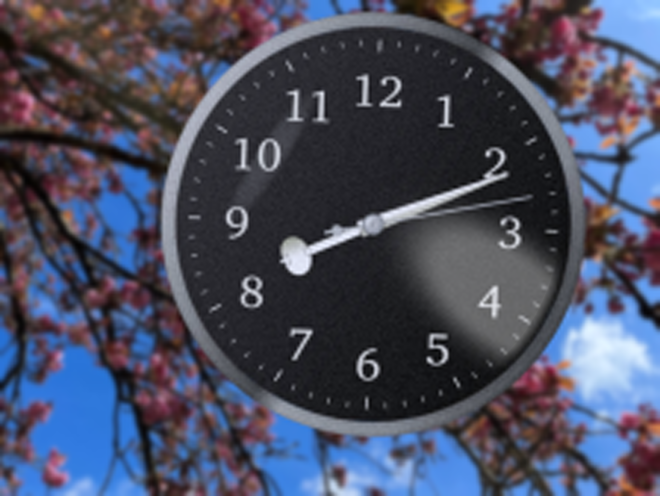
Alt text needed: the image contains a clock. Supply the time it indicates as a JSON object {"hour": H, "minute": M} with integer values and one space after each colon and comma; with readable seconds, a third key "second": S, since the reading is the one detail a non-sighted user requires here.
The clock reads {"hour": 8, "minute": 11, "second": 13}
